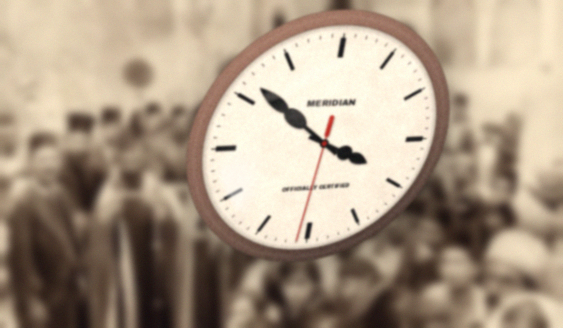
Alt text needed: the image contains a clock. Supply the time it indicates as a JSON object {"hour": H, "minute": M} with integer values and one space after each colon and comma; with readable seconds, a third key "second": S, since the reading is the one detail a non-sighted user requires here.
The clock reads {"hour": 3, "minute": 51, "second": 31}
